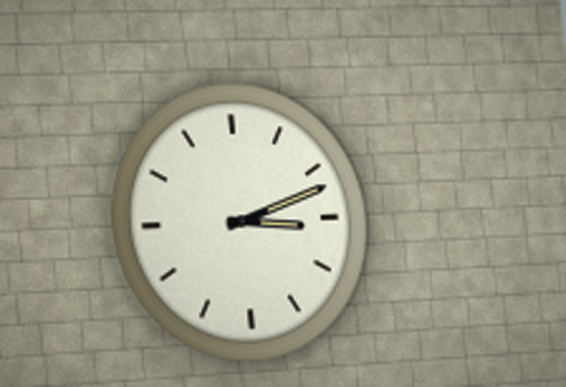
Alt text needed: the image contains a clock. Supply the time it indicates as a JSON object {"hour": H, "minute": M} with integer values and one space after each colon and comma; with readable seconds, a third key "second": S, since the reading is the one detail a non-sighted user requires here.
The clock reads {"hour": 3, "minute": 12}
